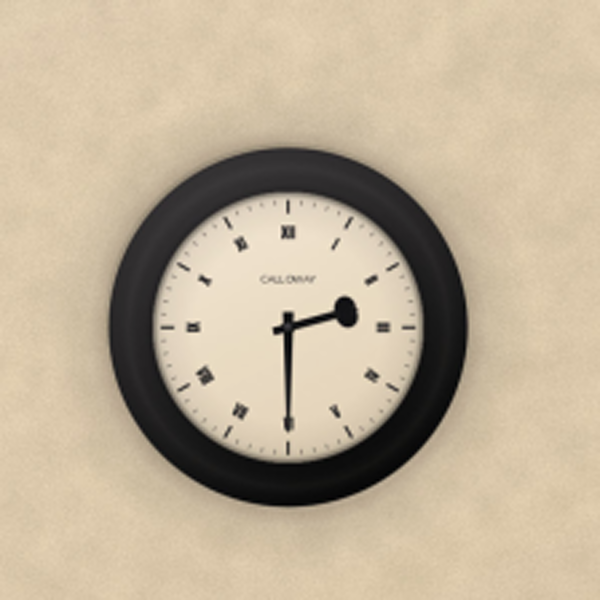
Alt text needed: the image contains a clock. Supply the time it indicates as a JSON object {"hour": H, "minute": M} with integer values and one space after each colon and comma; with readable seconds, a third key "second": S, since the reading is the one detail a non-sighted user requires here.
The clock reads {"hour": 2, "minute": 30}
